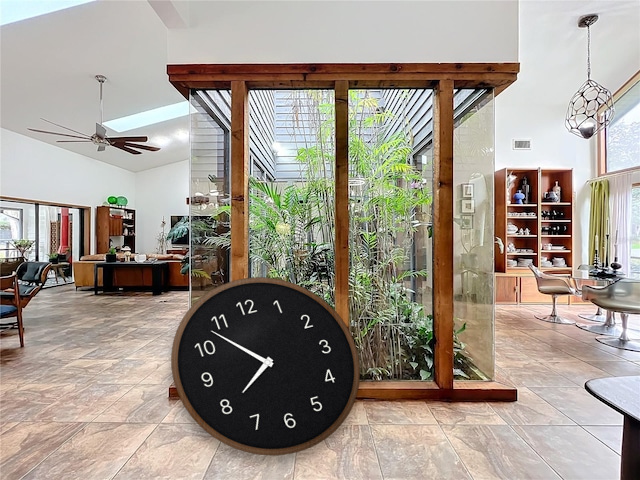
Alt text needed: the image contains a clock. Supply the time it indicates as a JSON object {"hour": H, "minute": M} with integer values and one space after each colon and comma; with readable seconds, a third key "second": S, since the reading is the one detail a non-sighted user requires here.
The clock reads {"hour": 7, "minute": 53}
